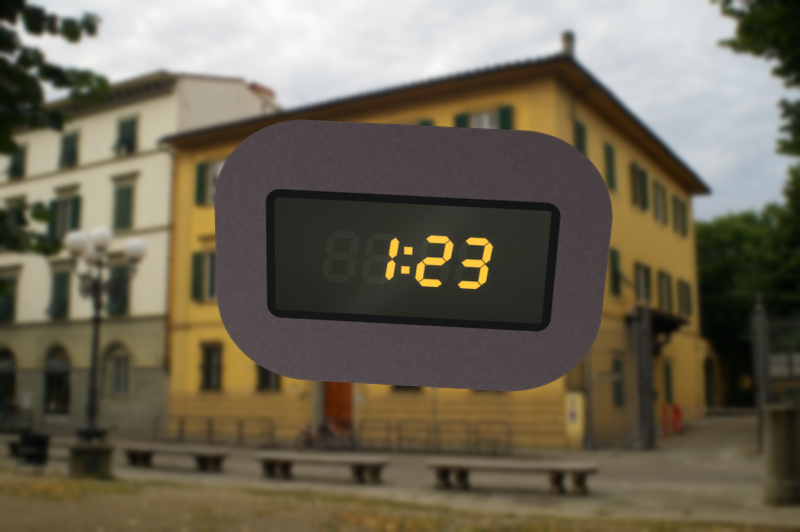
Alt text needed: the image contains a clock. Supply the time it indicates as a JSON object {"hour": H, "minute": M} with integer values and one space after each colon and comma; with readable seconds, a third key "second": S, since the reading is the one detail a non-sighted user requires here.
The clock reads {"hour": 1, "minute": 23}
